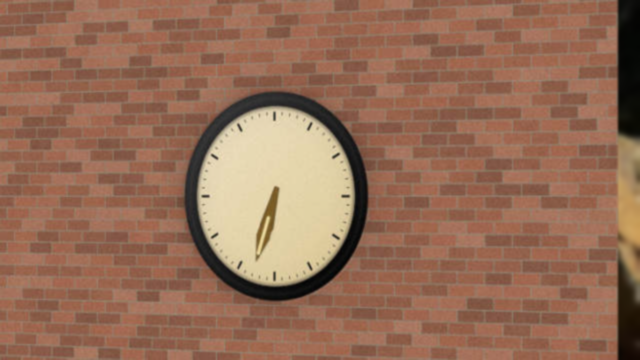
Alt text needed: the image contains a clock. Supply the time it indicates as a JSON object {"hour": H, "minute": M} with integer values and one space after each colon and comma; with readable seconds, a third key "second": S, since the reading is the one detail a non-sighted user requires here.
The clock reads {"hour": 6, "minute": 33}
